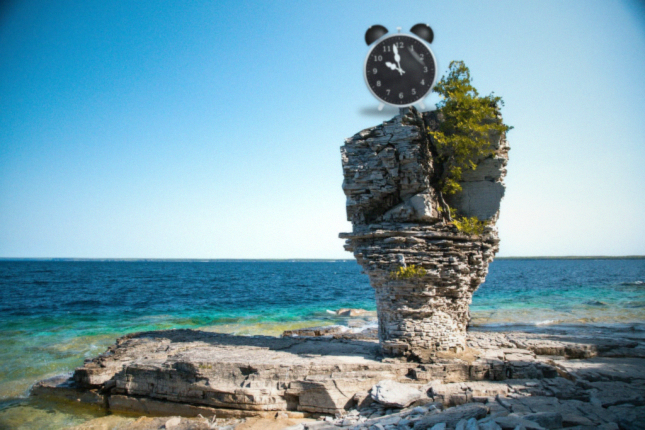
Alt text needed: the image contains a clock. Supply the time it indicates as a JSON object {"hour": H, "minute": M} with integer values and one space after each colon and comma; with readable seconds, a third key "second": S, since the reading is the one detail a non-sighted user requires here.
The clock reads {"hour": 9, "minute": 58}
